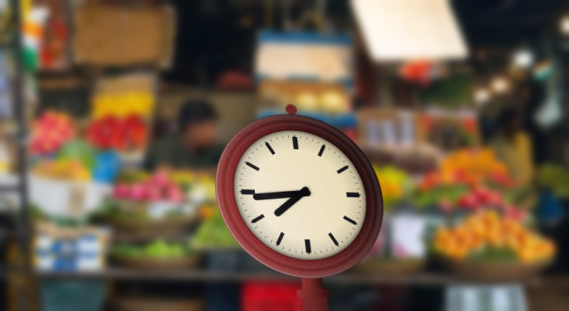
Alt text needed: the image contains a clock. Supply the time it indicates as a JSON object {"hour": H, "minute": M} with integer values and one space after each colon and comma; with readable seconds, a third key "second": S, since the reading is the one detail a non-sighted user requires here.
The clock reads {"hour": 7, "minute": 44}
